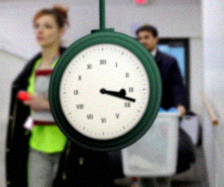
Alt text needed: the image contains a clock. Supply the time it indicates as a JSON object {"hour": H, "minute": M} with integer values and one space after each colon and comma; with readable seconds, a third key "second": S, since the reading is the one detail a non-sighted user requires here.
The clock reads {"hour": 3, "minute": 18}
